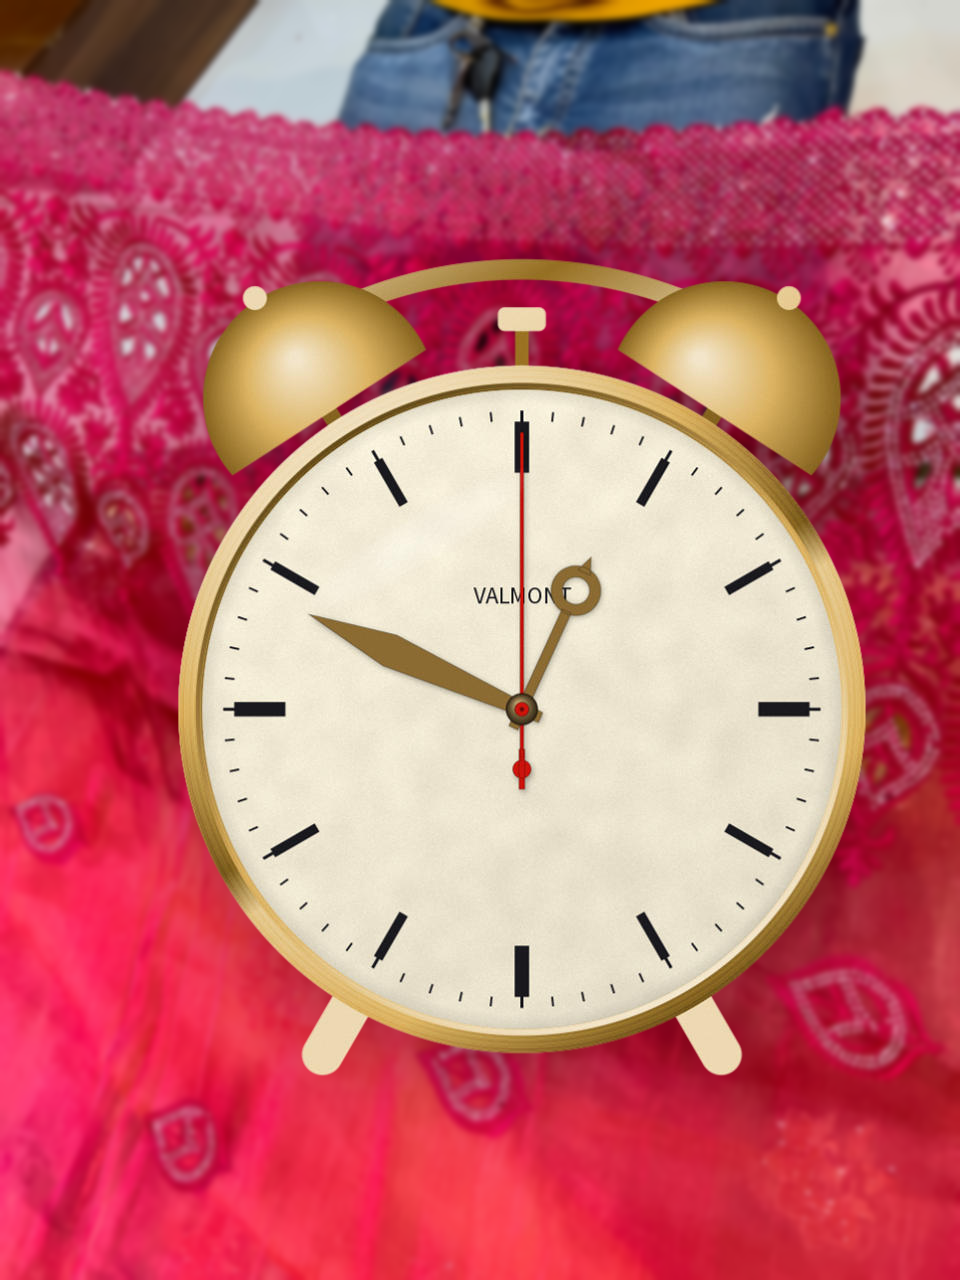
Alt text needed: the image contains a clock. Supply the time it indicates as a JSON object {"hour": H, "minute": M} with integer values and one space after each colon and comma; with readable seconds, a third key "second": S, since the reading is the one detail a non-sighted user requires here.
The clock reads {"hour": 12, "minute": 49, "second": 0}
